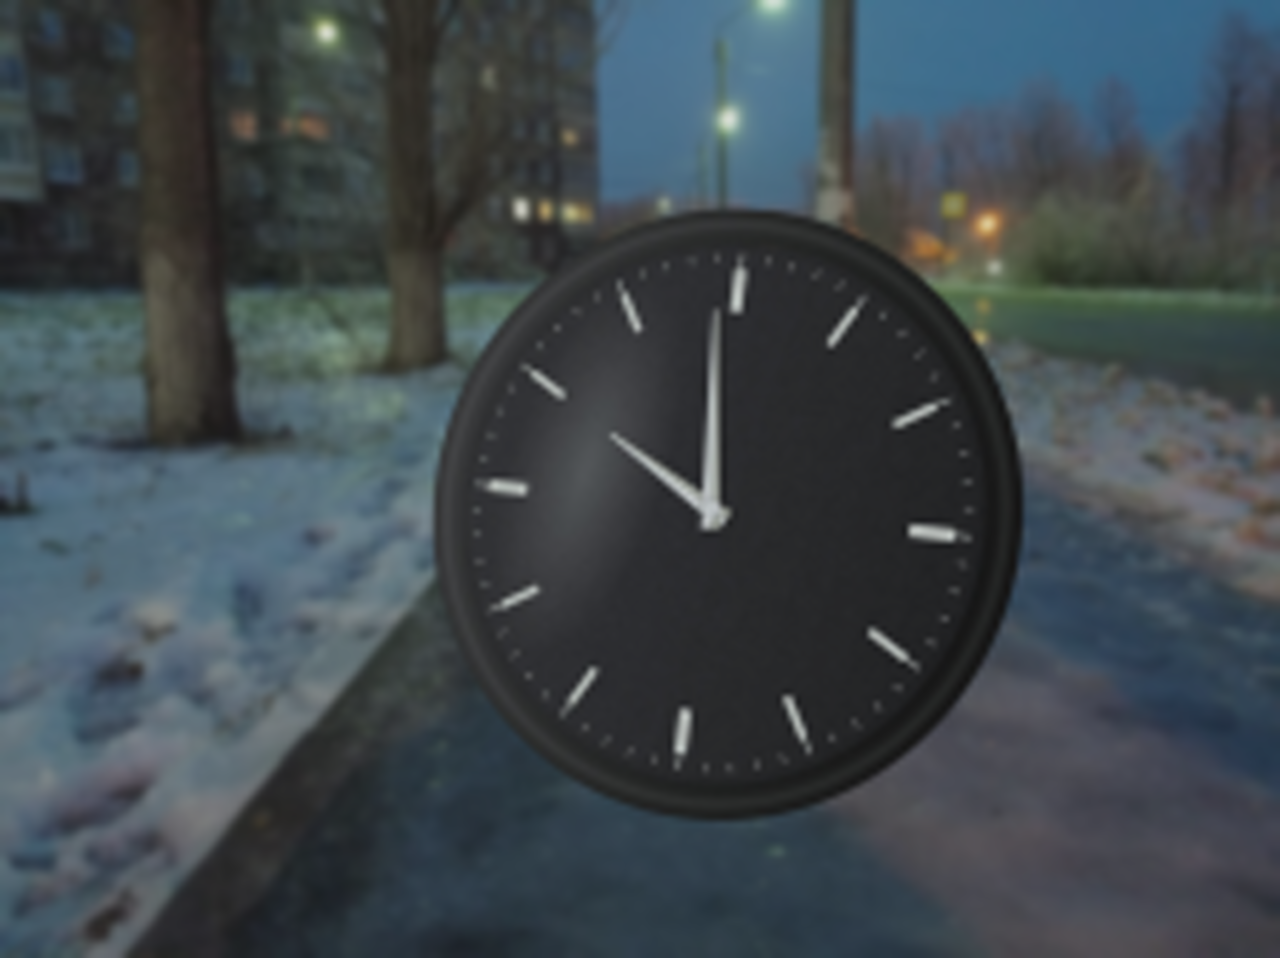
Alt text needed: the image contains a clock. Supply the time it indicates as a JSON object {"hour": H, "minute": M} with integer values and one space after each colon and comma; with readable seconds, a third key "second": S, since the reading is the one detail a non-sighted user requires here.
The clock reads {"hour": 9, "minute": 59}
